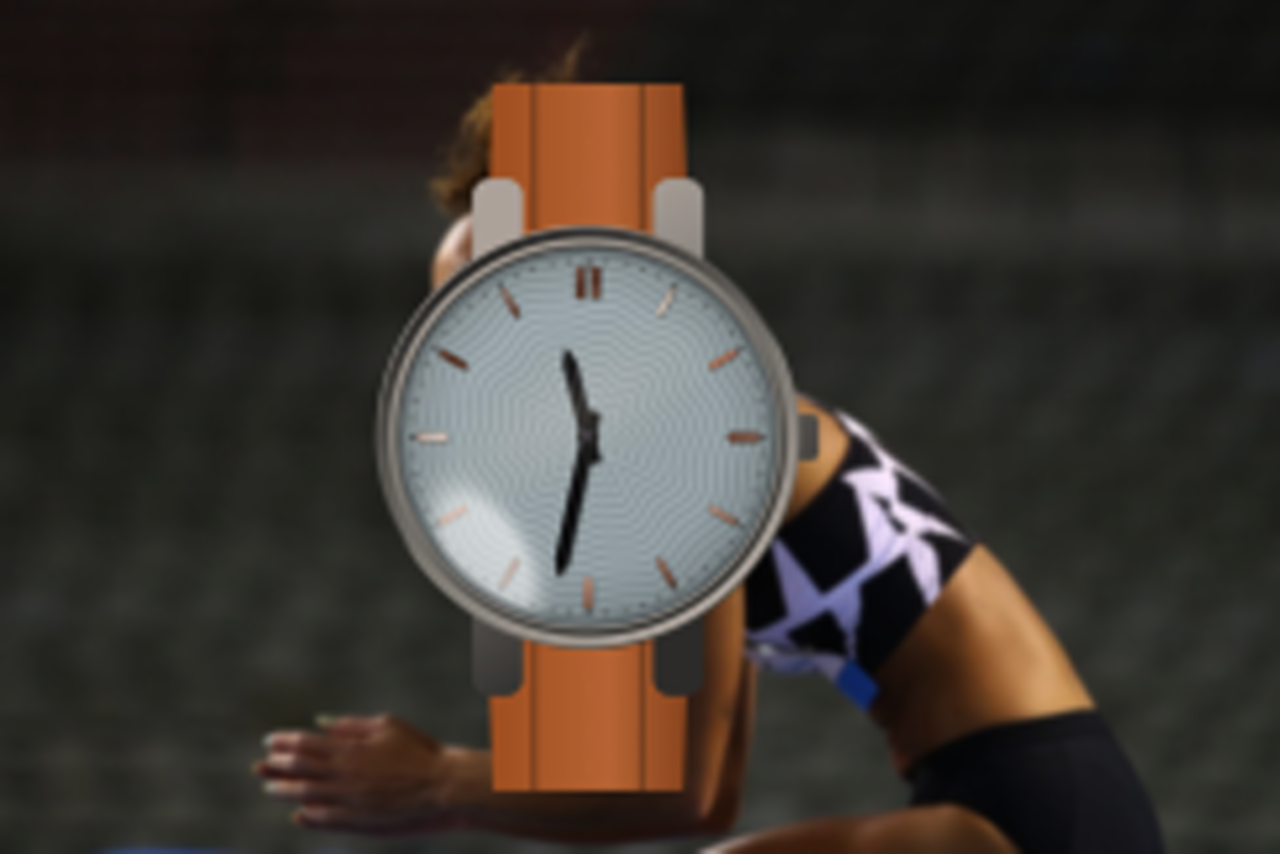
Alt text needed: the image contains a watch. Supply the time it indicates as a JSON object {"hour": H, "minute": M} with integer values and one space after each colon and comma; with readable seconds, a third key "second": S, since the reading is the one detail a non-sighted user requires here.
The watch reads {"hour": 11, "minute": 32}
